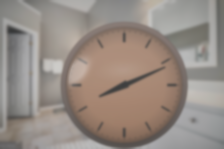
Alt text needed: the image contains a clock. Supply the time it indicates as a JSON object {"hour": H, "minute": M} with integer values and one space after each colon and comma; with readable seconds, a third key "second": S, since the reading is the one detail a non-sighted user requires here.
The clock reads {"hour": 8, "minute": 11}
